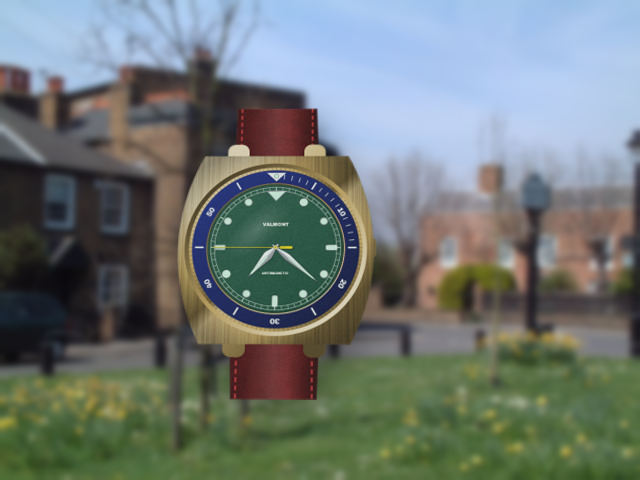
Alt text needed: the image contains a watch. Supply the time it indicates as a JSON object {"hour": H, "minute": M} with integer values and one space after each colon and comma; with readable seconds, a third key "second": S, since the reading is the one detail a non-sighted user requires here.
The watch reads {"hour": 7, "minute": 21, "second": 45}
